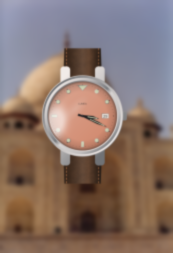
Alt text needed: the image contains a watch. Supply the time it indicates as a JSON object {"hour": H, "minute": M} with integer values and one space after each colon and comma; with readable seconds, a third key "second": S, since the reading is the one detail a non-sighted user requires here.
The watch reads {"hour": 3, "minute": 19}
